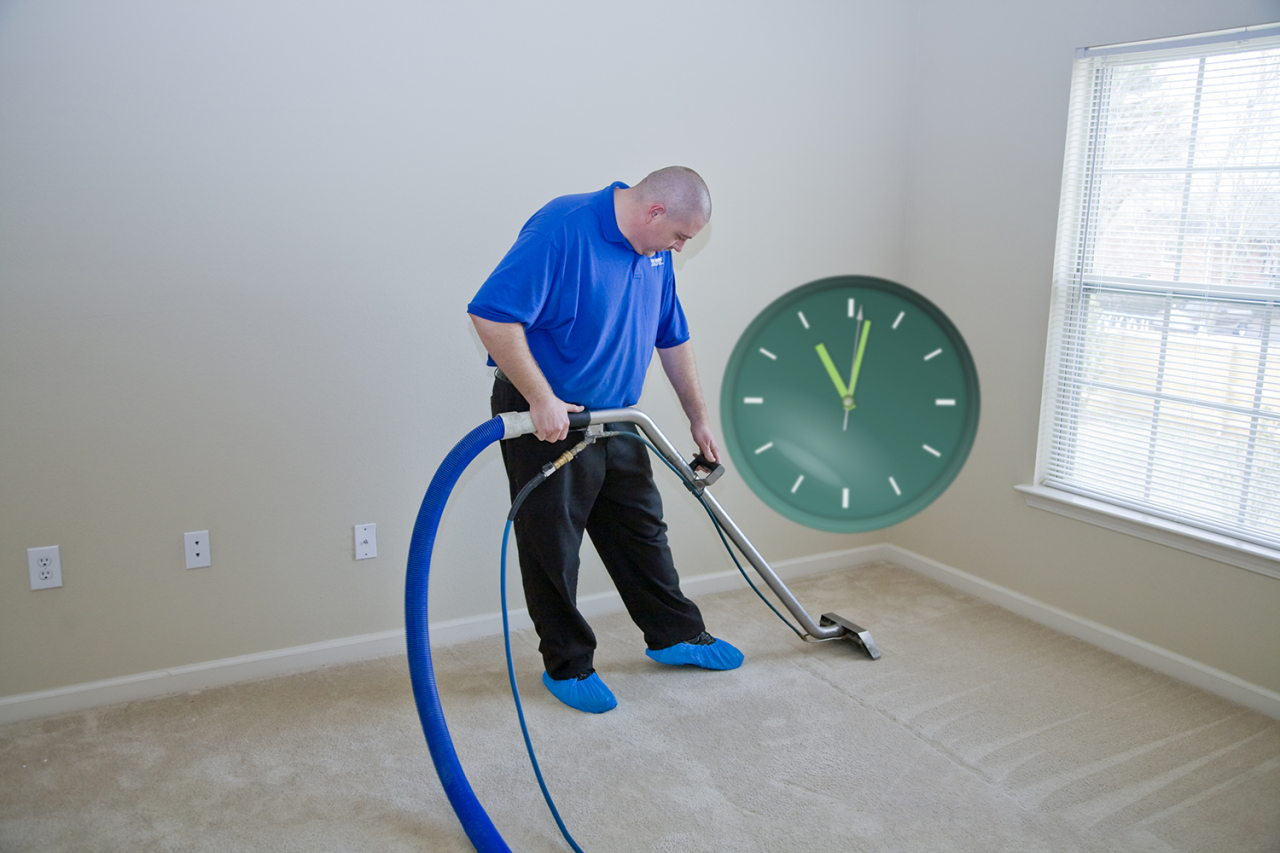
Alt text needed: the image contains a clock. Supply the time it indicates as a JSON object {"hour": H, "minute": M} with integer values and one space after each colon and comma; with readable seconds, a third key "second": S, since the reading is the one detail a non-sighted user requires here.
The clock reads {"hour": 11, "minute": 2, "second": 1}
